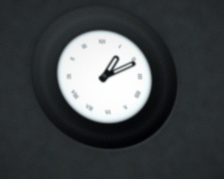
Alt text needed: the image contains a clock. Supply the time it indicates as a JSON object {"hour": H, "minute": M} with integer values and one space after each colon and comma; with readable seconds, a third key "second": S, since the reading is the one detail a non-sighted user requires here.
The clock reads {"hour": 1, "minute": 11}
